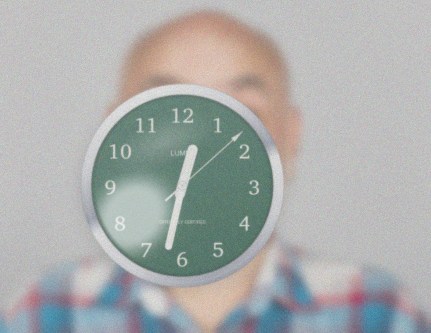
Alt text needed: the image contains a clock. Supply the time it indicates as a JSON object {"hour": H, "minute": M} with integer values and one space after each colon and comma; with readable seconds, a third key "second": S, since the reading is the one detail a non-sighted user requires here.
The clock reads {"hour": 12, "minute": 32, "second": 8}
